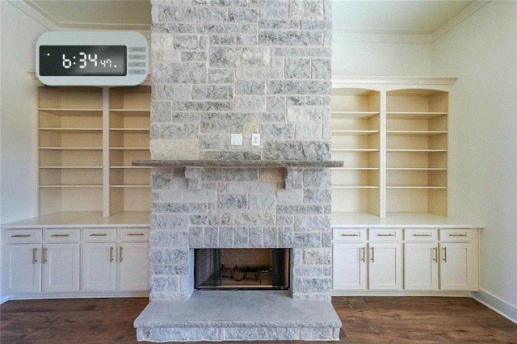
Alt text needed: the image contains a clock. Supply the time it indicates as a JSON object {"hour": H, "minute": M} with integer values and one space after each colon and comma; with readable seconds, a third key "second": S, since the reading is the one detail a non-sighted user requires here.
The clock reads {"hour": 6, "minute": 34, "second": 47}
